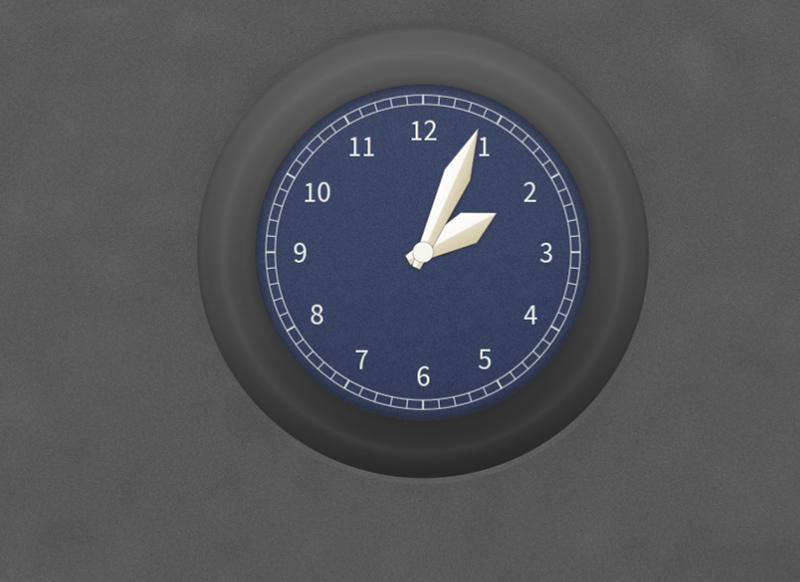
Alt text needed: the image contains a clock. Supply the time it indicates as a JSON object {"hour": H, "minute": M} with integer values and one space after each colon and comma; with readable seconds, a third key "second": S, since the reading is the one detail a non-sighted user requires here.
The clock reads {"hour": 2, "minute": 4}
